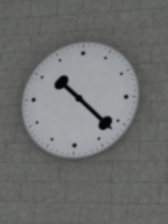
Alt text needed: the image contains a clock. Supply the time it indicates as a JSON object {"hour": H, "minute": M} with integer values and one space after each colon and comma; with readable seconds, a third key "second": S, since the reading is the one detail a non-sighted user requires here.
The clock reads {"hour": 10, "minute": 22}
